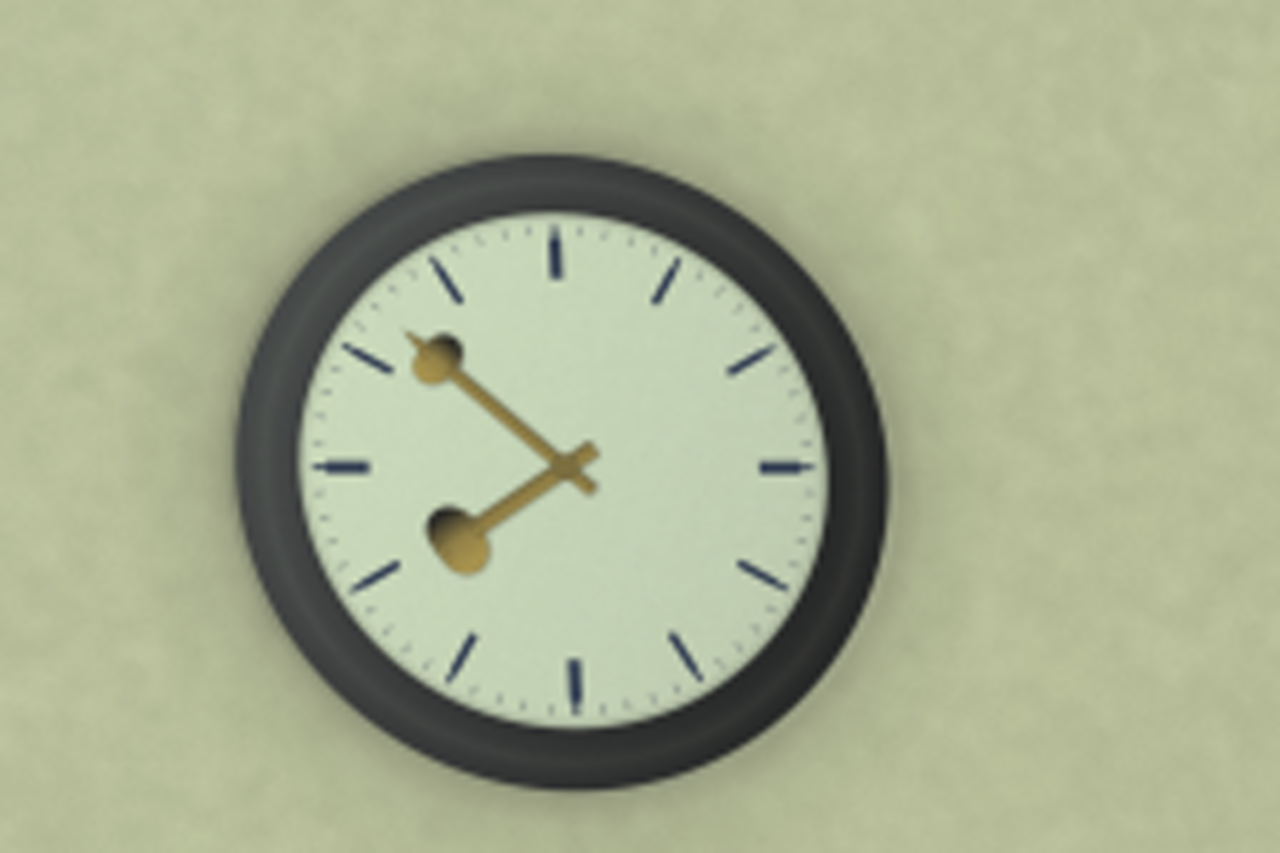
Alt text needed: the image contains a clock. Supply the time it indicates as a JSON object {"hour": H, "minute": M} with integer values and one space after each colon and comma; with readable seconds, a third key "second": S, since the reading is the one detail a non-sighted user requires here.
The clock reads {"hour": 7, "minute": 52}
